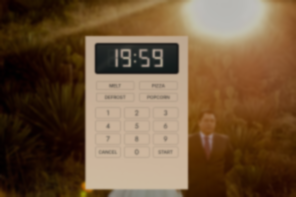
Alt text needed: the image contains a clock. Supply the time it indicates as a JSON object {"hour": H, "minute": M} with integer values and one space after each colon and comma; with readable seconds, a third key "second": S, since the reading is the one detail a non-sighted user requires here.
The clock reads {"hour": 19, "minute": 59}
